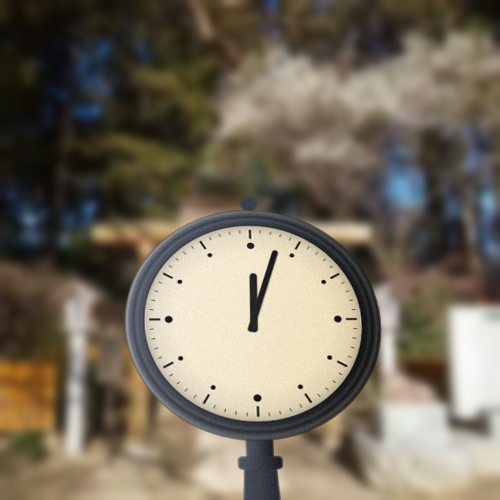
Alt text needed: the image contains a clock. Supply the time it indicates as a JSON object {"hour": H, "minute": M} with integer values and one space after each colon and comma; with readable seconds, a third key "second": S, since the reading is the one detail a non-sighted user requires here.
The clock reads {"hour": 12, "minute": 3}
